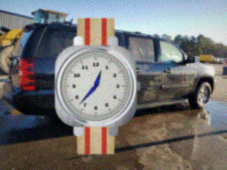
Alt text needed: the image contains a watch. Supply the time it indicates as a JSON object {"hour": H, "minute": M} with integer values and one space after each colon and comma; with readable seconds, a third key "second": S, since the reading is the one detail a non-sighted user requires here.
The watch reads {"hour": 12, "minute": 37}
